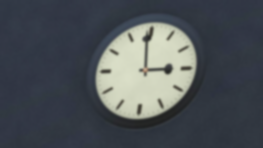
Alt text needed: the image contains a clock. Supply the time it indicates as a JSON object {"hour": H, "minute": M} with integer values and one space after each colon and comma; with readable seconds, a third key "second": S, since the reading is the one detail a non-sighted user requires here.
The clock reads {"hour": 2, "minute": 59}
